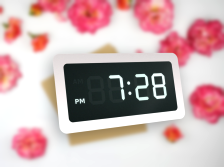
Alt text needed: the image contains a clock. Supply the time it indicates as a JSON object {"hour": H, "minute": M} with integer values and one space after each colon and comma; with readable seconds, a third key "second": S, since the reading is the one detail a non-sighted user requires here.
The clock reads {"hour": 7, "minute": 28}
